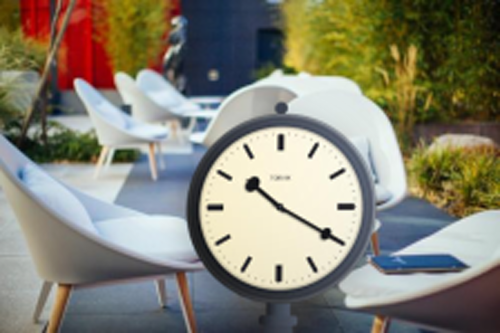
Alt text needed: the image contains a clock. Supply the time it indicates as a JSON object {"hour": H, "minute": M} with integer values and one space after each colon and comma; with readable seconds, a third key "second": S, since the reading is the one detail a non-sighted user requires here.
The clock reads {"hour": 10, "minute": 20}
